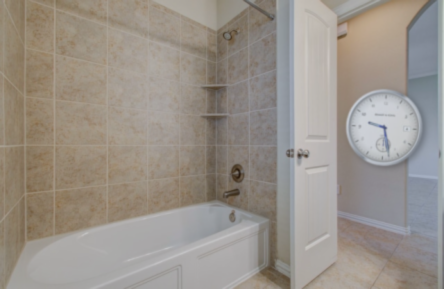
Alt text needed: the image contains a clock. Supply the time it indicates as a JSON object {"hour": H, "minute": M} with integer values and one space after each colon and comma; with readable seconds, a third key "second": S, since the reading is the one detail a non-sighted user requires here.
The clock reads {"hour": 9, "minute": 28}
